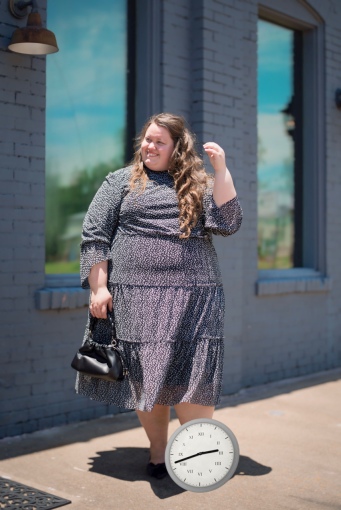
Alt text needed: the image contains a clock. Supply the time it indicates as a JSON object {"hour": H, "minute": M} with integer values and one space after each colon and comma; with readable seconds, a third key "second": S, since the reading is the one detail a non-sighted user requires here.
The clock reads {"hour": 2, "minute": 42}
